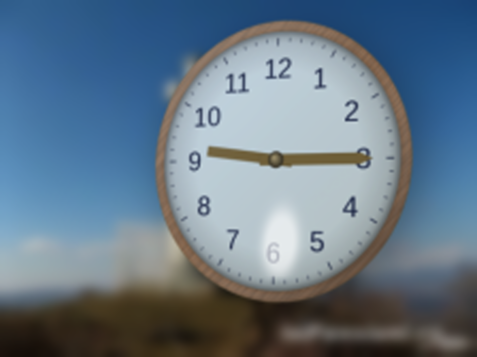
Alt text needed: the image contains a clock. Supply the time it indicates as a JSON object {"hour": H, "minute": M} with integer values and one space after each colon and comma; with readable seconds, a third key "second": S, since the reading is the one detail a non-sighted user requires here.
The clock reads {"hour": 9, "minute": 15}
